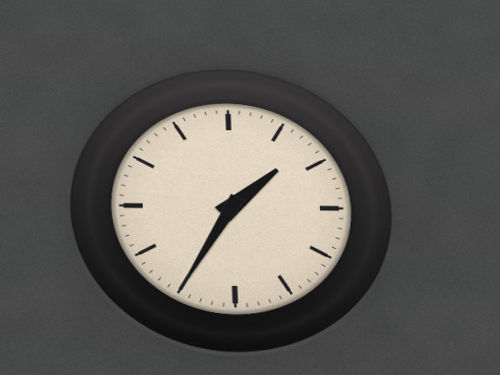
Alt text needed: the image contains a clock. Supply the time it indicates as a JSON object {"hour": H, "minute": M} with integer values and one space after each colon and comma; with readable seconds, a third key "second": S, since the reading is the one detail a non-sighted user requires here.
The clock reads {"hour": 1, "minute": 35}
